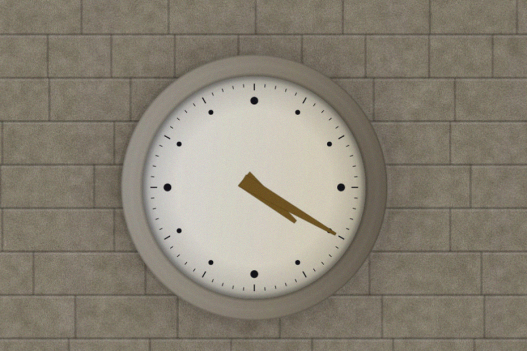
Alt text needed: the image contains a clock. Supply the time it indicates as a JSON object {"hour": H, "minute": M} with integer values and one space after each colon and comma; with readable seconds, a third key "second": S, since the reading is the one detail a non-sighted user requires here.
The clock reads {"hour": 4, "minute": 20}
